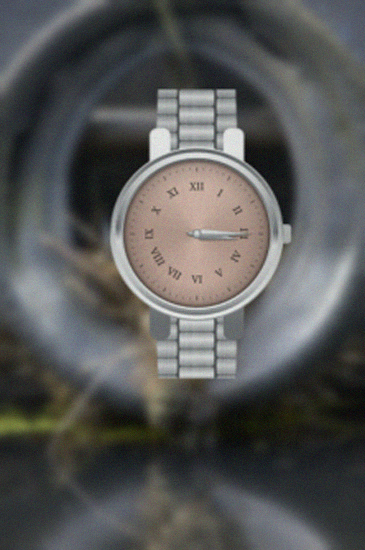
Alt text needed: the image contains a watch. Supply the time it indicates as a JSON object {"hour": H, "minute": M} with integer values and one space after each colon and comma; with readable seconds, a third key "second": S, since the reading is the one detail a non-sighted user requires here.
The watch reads {"hour": 3, "minute": 15}
